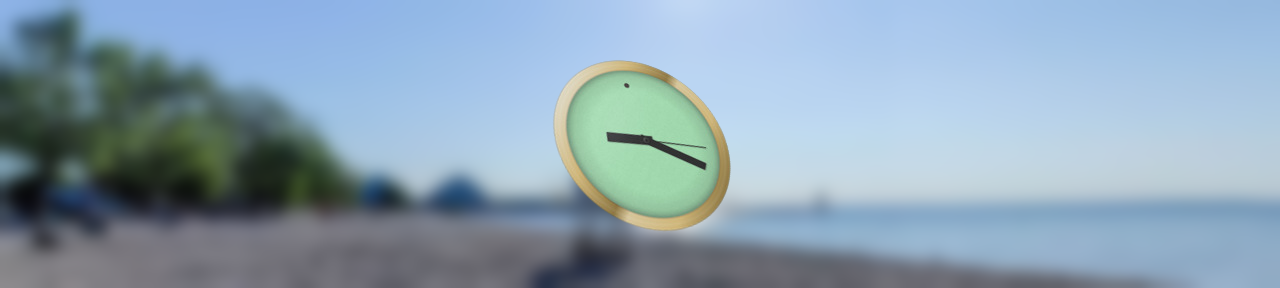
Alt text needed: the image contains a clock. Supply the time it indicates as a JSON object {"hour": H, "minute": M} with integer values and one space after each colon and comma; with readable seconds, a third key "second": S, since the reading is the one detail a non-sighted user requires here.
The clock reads {"hour": 9, "minute": 20, "second": 17}
